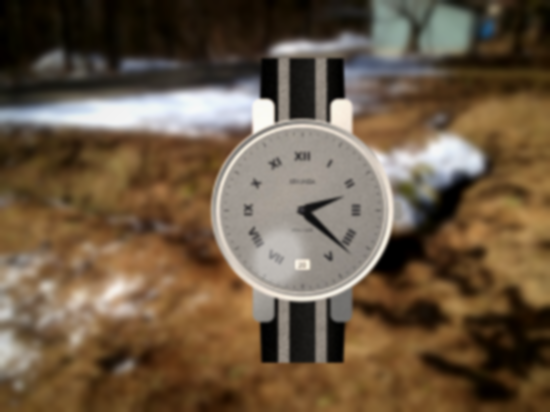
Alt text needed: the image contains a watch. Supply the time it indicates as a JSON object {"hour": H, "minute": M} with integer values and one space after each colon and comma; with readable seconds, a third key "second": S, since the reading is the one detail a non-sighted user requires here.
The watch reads {"hour": 2, "minute": 22}
